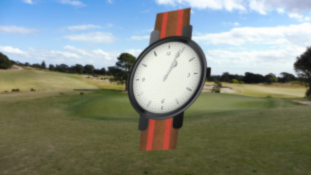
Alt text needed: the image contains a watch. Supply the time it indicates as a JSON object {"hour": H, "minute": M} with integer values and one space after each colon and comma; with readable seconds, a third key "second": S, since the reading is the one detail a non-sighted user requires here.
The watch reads {"hour": 1, "minute": 4}
